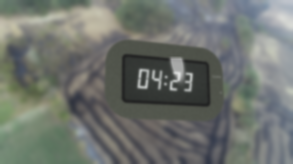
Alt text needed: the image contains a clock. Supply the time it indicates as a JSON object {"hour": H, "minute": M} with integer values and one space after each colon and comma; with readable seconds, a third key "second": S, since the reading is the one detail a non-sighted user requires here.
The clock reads {"hour": 4, "minute": 23}
